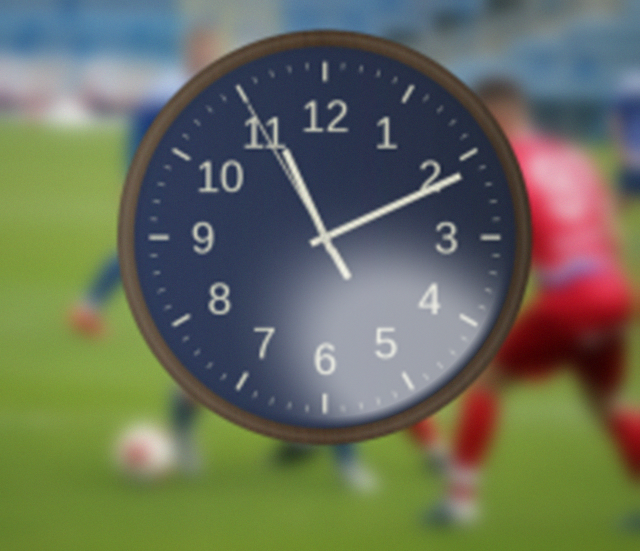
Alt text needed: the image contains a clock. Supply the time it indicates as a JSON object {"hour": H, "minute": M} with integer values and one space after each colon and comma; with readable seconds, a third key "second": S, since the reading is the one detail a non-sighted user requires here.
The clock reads {"hour": 11, "minute": 10, "second": 55}
